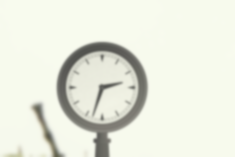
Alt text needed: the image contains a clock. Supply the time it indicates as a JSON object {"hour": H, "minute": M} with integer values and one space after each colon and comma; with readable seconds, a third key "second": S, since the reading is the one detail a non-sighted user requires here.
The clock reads {"hour": 2, "minute": 33}
